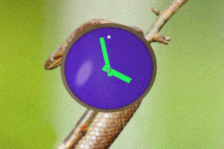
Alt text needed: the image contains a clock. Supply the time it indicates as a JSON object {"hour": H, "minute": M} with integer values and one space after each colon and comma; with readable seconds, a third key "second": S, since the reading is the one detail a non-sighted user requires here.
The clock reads {"hour": 3, "minute": 58}
